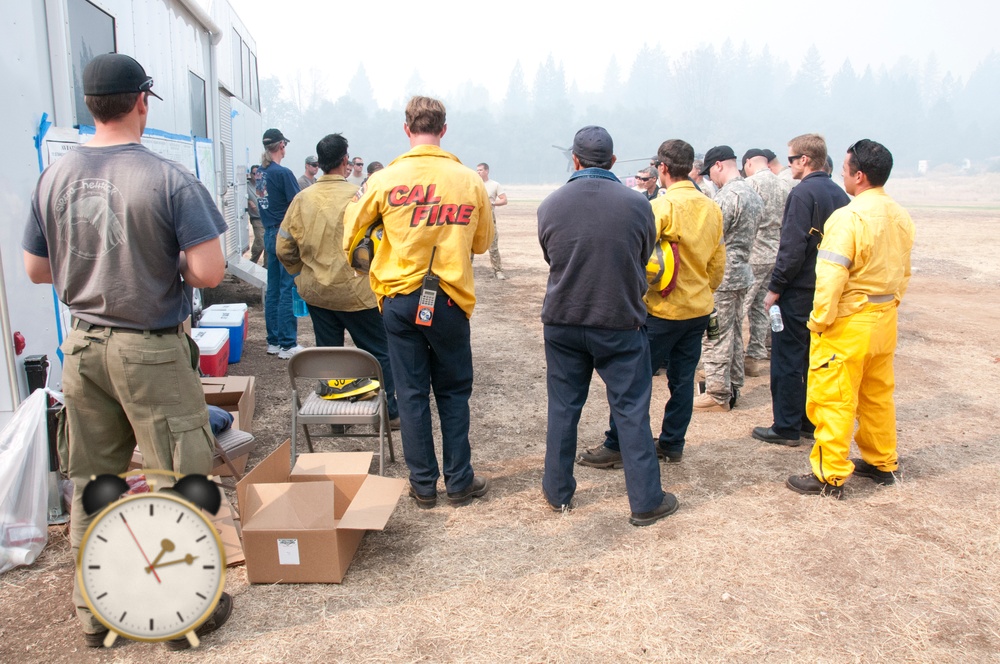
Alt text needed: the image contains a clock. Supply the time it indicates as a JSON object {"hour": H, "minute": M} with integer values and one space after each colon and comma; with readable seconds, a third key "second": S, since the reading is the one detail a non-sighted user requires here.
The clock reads {"hour": 1, "minute": 12, "second": 55}
